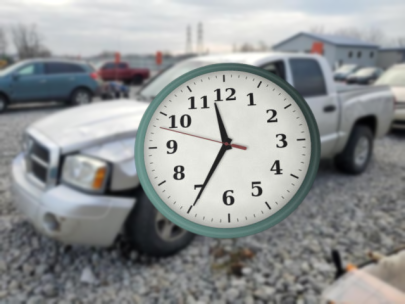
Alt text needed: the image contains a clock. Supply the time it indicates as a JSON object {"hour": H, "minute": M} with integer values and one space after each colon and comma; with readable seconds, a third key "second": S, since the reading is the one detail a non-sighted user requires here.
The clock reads {"hour": 11, "minute": 34, "second": 48}
